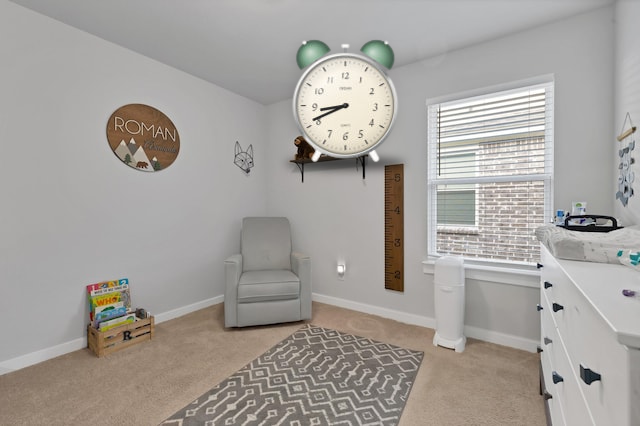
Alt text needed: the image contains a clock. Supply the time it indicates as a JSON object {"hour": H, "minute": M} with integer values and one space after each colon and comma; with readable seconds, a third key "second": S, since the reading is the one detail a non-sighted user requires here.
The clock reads {"hour": 8, "minute": 41}
